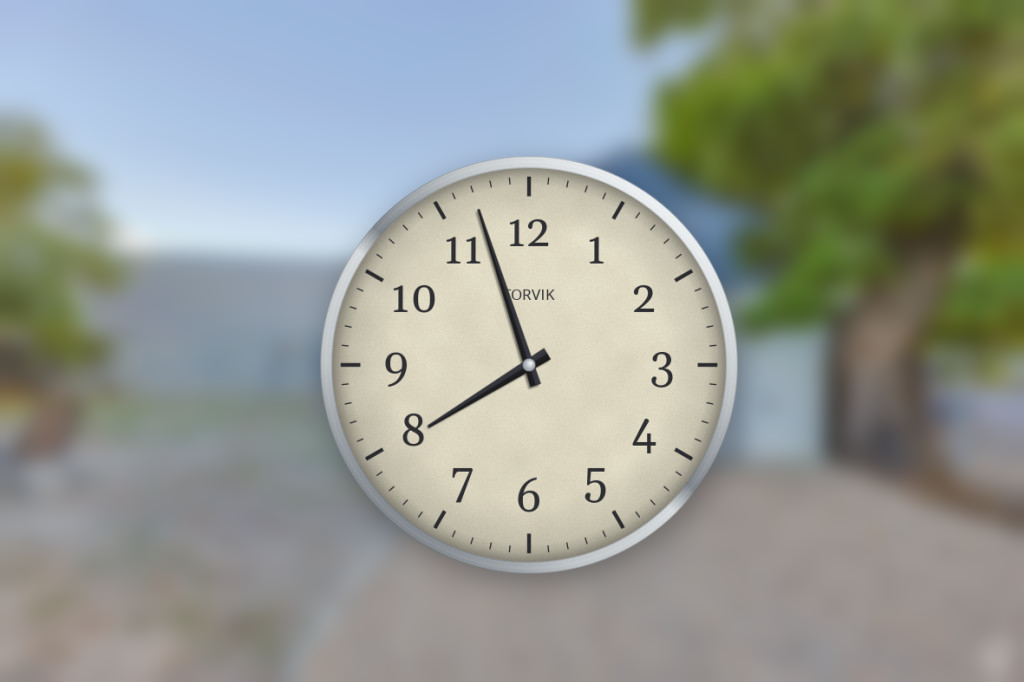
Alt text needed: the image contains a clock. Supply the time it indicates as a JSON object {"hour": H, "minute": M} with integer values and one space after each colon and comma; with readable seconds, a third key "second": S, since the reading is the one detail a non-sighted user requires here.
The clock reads {"hour": 7, "minute": 57}
